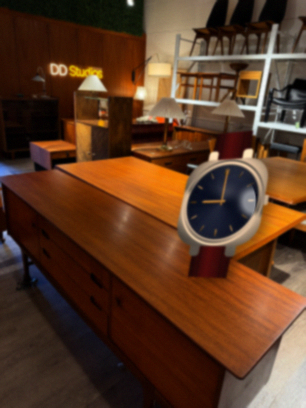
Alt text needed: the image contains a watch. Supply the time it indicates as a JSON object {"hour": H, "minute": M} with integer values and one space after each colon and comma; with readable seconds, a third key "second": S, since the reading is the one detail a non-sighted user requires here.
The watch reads {"hour": 9, "minute": 0}
